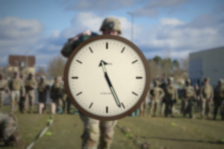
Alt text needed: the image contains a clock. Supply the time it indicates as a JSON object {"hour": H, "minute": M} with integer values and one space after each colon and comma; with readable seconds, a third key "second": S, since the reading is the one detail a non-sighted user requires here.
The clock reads {"hour": 11, "minute": 26}
